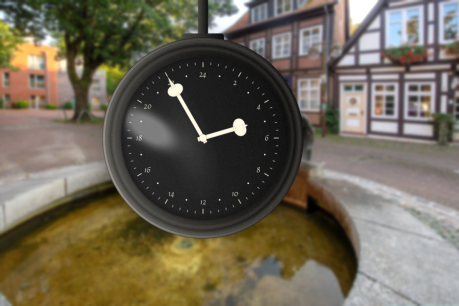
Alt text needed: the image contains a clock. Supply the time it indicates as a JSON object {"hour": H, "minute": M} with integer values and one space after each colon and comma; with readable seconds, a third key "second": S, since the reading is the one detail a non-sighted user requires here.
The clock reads {"hour": 4, "minute": 55}
